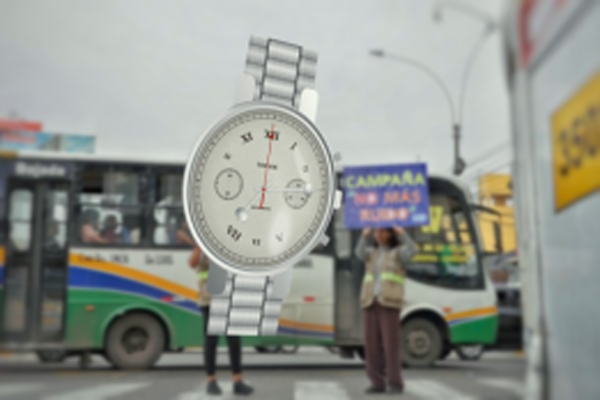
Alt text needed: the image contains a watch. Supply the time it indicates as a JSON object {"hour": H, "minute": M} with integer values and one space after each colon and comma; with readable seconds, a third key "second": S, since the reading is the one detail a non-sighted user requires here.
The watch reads {"hour": 7, "minute": 14}
